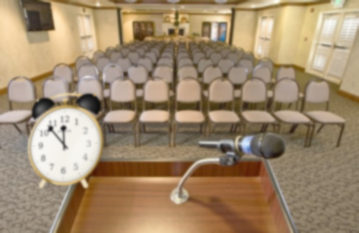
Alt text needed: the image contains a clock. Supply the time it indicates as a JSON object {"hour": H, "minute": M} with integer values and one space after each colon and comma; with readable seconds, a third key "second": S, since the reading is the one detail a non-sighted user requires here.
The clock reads {"hour": 11, "minute": 53}
